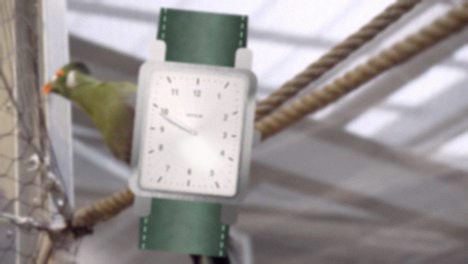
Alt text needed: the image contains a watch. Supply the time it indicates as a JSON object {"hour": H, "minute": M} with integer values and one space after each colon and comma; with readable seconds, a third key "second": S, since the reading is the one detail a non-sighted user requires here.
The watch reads {"hour": 9, "minute": 49}
